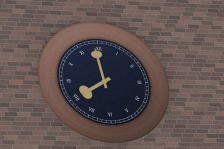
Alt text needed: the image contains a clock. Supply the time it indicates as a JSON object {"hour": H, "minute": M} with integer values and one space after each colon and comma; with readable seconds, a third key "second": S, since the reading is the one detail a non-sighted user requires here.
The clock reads {"hour": 7, "minute": 59}
